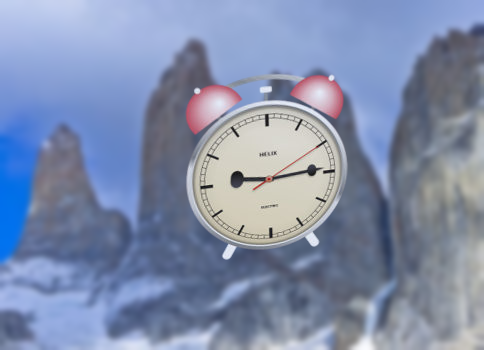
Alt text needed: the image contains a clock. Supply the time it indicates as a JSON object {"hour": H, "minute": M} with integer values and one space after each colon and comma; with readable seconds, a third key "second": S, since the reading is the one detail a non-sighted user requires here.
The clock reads {"hour": 9, "minute": 14, "second": 10}
